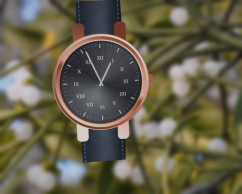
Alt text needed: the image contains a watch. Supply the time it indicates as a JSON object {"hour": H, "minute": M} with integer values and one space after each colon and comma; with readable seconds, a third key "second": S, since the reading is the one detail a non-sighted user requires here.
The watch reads {"hour": 12, "minute": 56}
